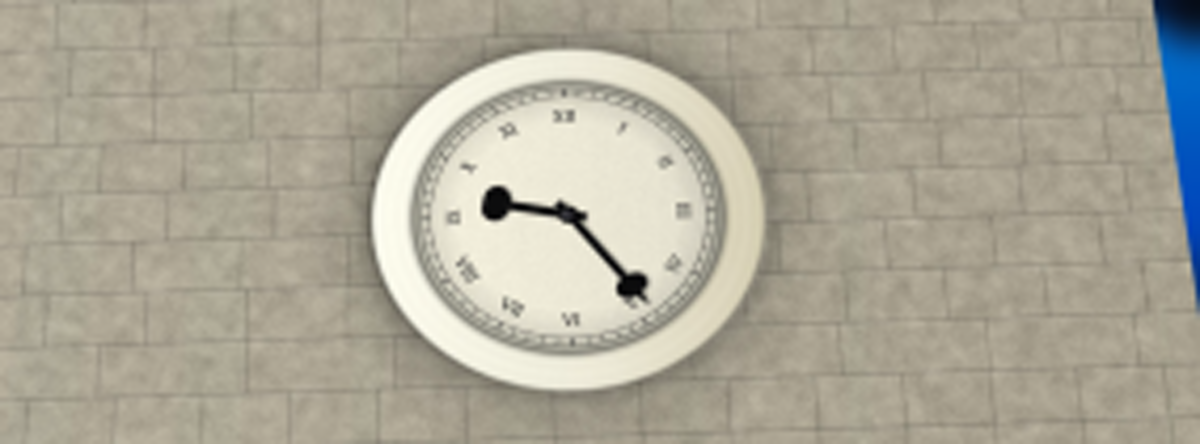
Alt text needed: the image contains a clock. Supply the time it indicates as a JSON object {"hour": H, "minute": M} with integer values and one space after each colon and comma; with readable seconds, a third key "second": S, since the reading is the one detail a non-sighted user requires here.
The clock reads {"hour": 9, "minute": 24}
